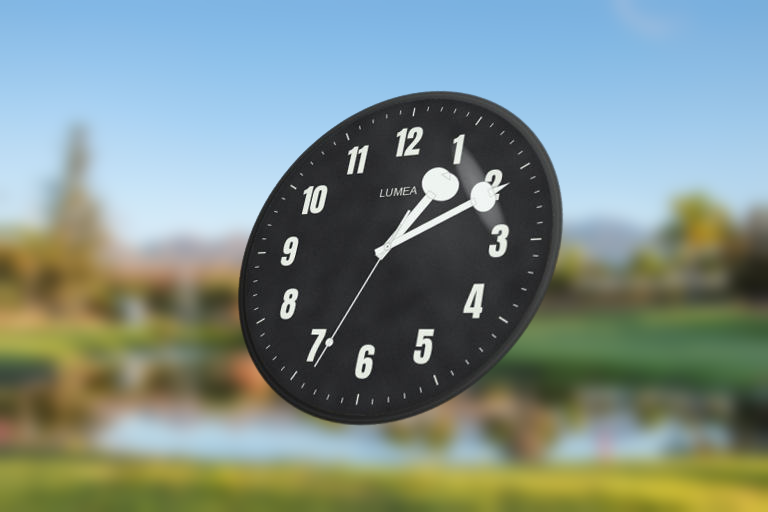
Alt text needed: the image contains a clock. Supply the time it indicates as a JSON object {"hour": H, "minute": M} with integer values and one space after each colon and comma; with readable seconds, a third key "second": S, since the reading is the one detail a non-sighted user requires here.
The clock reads {"hour": 1, "minute": 10, "second": 34}
